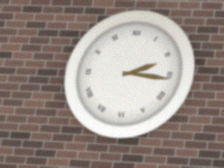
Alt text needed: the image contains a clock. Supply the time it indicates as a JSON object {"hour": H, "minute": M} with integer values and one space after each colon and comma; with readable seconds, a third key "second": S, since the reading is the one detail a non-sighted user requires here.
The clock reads {"hour": 2, "minute": 16}
